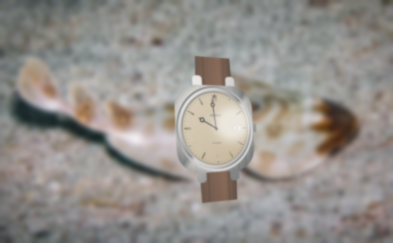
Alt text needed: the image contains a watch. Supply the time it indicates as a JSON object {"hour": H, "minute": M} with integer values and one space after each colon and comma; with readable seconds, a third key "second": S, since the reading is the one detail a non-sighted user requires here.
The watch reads {"hour": 9, "minute": 59}
